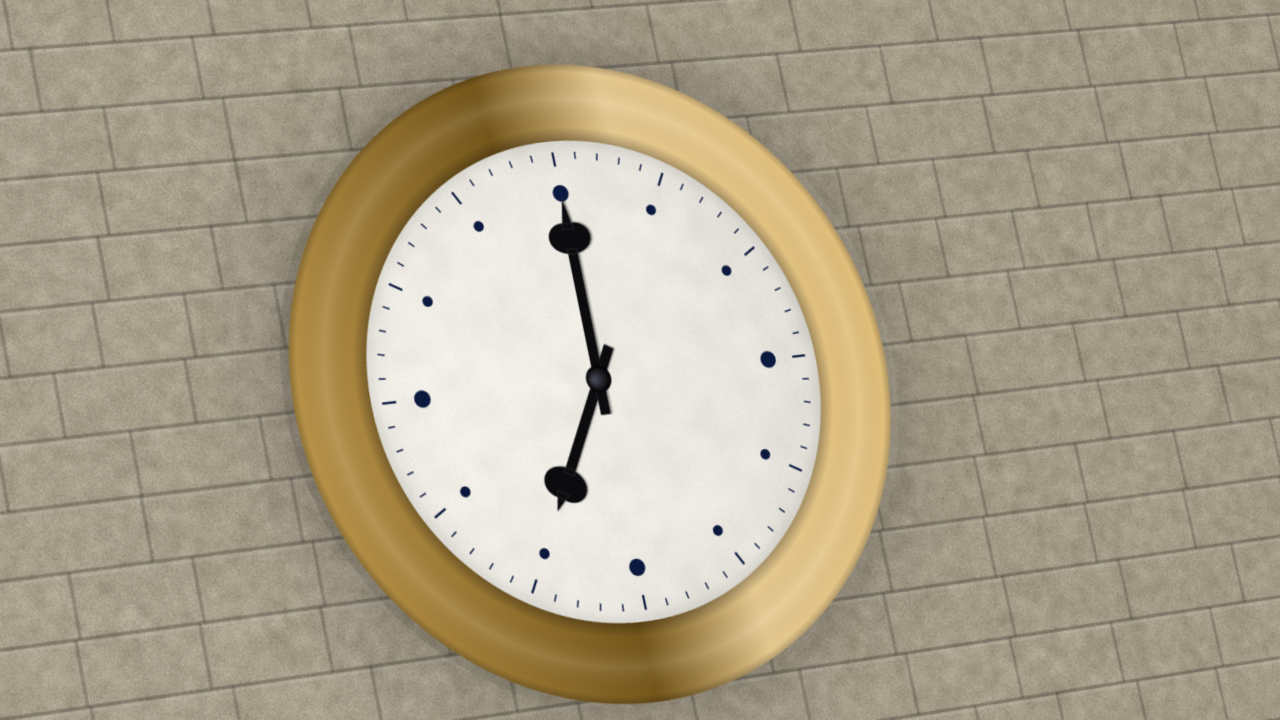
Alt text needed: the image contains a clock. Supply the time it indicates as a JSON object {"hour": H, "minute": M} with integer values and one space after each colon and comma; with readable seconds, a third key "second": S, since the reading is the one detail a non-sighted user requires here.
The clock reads {"hour": 7, "minute": 0}
